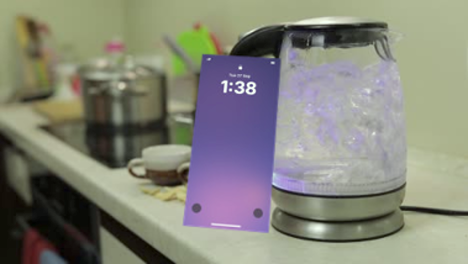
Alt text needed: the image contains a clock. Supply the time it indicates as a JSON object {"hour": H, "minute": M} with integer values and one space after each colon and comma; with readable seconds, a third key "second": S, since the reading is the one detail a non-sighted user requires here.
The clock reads {"hour": 1, "minute": 38}
